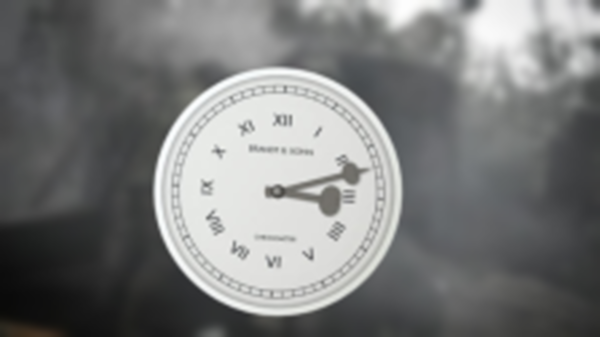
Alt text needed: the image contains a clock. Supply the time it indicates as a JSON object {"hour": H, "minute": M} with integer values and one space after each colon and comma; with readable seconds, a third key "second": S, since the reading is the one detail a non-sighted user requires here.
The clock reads {"hour": 3, "minute": 12}
